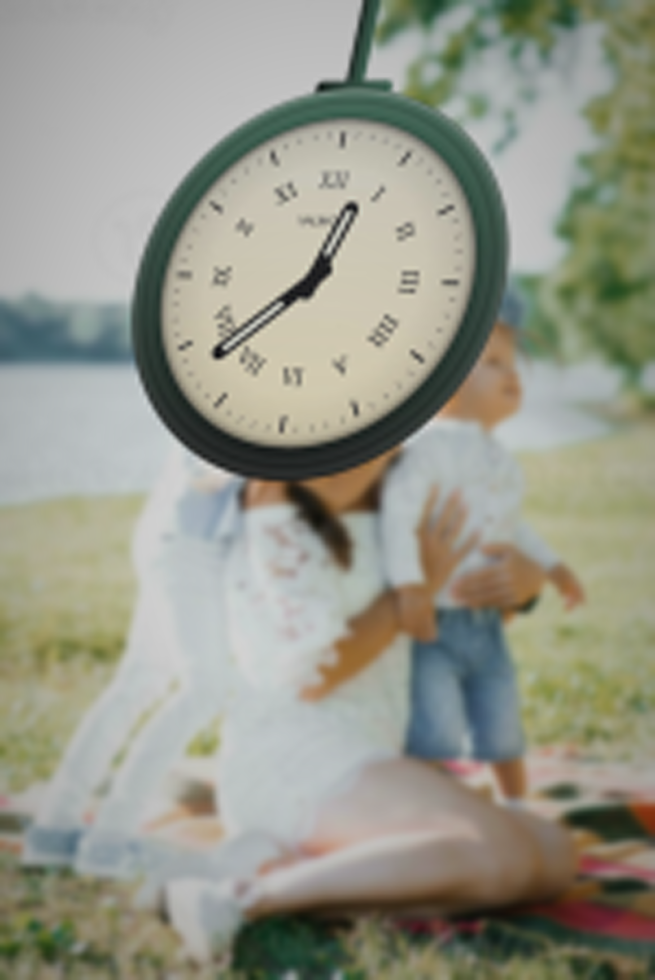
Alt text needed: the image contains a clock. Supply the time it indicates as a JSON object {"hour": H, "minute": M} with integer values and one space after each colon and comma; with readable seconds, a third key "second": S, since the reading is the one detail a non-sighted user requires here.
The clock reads {"hour": 12, "minute": 38}
